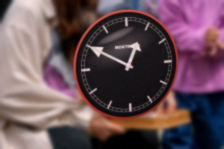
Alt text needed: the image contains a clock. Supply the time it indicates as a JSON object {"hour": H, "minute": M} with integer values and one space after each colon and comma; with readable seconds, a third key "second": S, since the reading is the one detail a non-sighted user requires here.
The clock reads {"hour": 12, "minute": 50}
